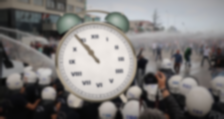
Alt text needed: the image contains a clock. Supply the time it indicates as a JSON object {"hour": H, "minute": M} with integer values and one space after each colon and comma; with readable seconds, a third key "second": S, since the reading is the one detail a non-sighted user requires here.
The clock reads {"hour": 10, "minute": 54}
